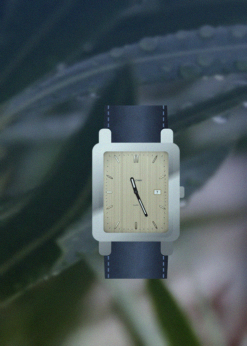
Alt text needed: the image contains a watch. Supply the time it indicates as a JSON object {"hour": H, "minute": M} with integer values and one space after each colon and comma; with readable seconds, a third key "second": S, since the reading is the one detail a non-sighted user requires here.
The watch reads {"hour": 11, "minute": 26}
